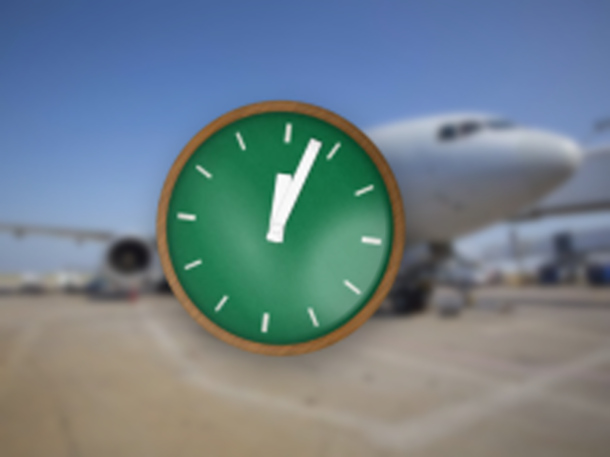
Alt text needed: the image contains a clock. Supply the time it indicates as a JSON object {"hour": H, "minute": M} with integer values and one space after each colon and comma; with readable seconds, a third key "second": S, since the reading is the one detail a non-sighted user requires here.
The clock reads {"hour": 12, "minute": 3}
